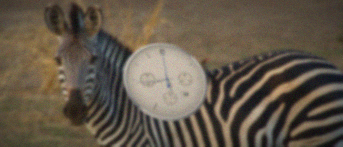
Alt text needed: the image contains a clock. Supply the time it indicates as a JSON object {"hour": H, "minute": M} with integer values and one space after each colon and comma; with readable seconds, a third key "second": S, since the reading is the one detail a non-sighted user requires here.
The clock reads {"hour": 5, "minute": 44}
